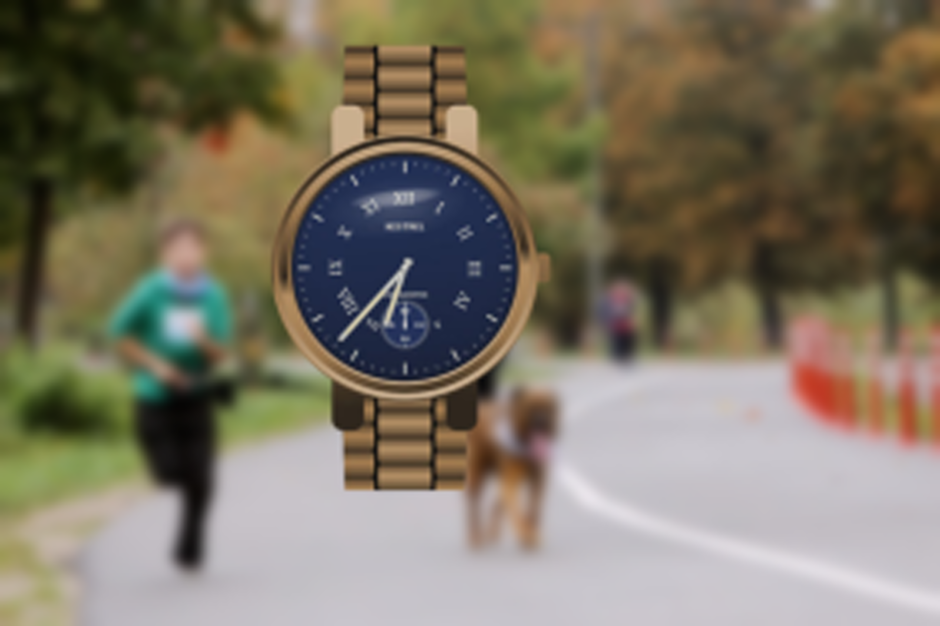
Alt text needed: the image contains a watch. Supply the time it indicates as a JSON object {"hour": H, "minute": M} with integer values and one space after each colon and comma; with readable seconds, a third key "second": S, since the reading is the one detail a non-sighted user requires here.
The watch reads {"hour": 6, "minute": 37}
